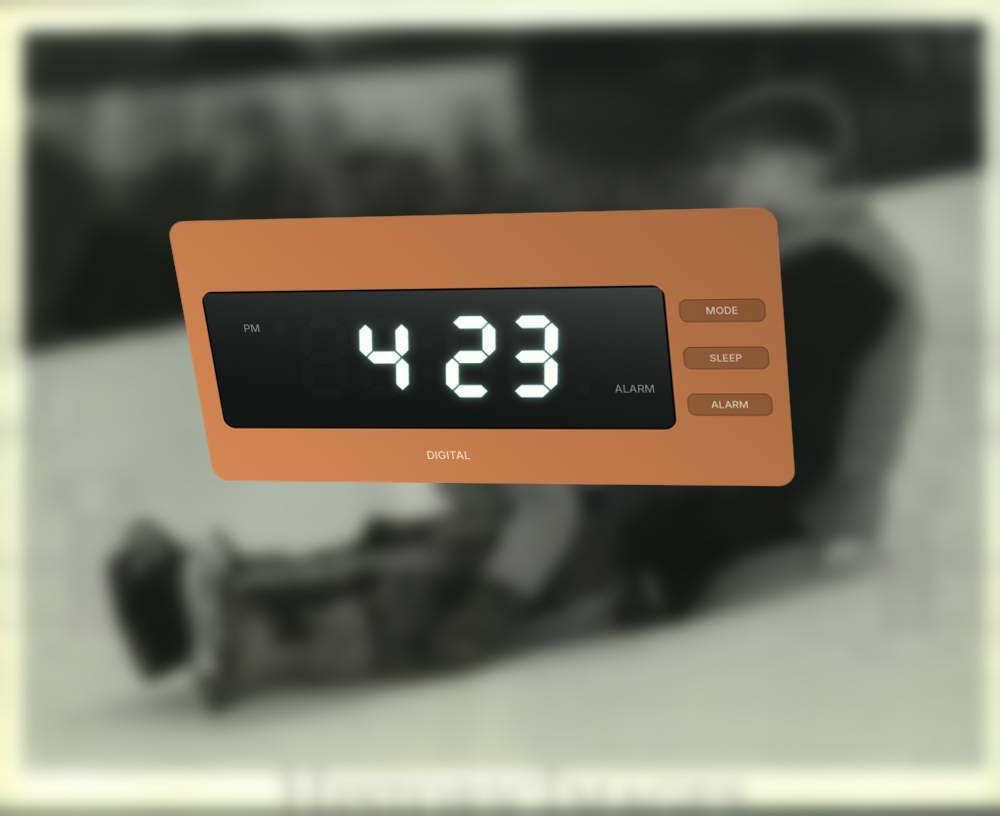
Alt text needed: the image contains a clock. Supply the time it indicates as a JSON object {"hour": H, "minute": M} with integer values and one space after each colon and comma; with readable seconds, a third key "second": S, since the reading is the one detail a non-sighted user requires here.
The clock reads {"hour": 4, "minute": 23}
